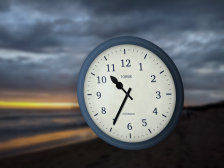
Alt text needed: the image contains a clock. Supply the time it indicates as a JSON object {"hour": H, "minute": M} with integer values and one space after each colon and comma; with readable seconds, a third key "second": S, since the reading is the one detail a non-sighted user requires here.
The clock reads {"hour": 10, "minute": 35}
